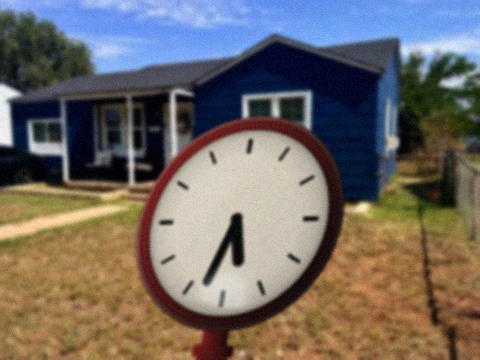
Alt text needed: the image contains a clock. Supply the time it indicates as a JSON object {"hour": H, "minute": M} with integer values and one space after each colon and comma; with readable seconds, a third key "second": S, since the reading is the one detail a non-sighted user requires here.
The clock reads {"hour": 5, "minute": 33}
